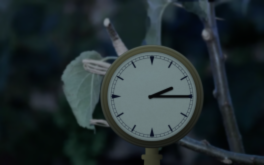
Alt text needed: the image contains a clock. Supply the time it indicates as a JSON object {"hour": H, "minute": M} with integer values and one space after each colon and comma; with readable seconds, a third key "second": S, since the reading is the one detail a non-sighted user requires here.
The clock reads {"hour": 2, "minute": 15}
